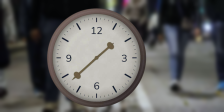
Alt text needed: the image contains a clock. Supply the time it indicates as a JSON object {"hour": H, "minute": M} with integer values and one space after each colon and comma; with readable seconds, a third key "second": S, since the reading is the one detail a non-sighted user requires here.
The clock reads {"hour": 1, "minute": 38}
